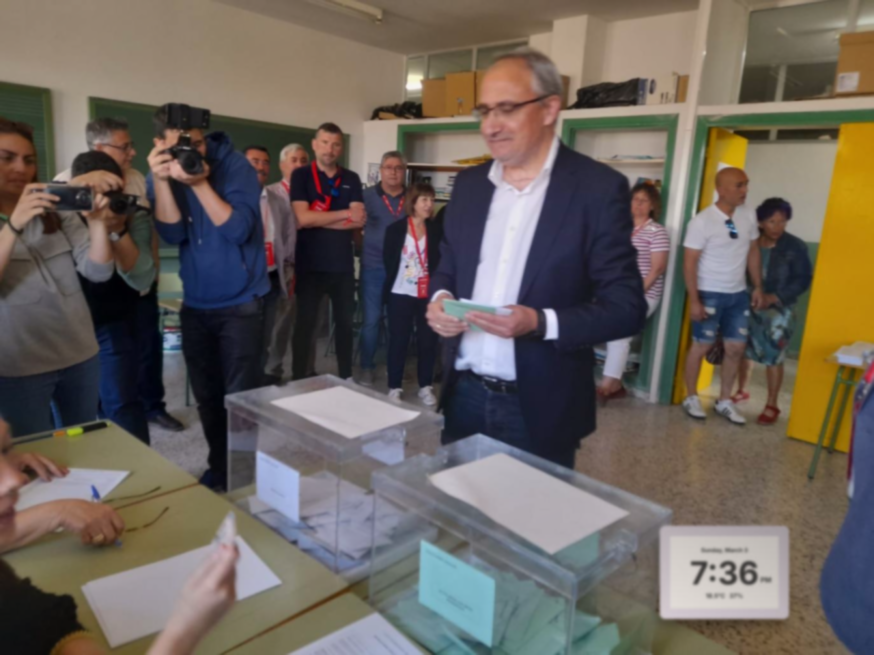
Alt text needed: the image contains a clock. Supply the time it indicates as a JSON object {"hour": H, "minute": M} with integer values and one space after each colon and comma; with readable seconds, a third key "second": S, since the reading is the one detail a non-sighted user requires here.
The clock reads {"hour": 7, "minute": 36}
